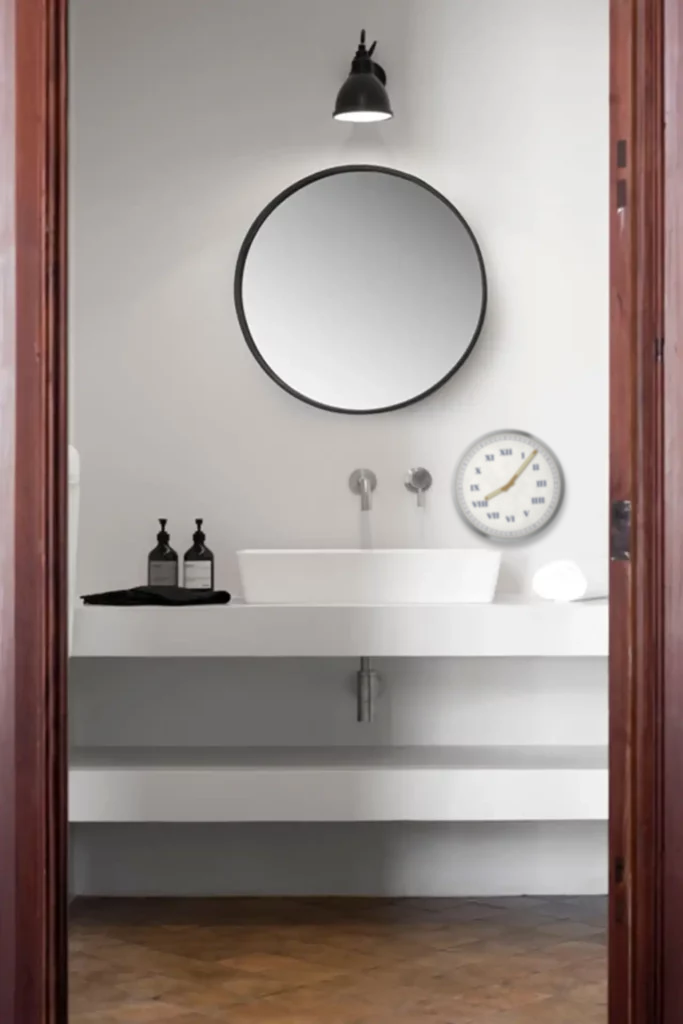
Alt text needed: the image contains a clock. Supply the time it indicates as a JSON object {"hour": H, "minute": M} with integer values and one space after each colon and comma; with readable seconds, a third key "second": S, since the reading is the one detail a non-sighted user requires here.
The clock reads {"hour": 8, "minute": 7}
